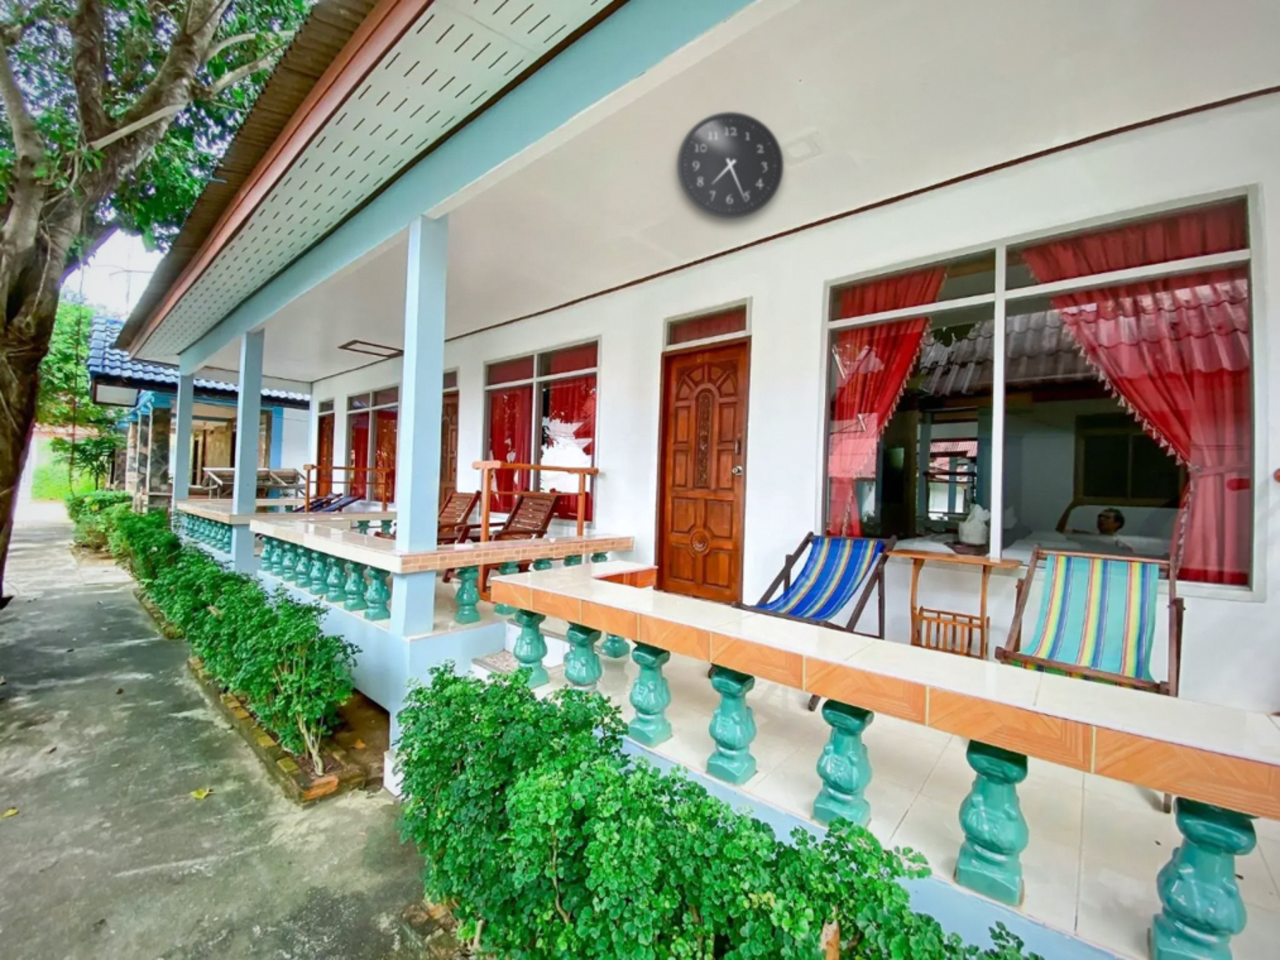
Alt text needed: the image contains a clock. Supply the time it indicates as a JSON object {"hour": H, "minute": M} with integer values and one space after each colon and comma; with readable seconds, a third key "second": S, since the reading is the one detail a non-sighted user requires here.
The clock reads {"hour": 7, "minute": 26}
